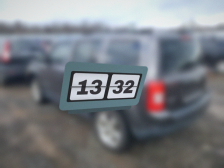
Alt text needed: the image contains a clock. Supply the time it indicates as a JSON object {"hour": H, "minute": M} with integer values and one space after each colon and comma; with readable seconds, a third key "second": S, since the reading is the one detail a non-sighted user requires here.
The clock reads {"hour": 13, "minute": 32}
